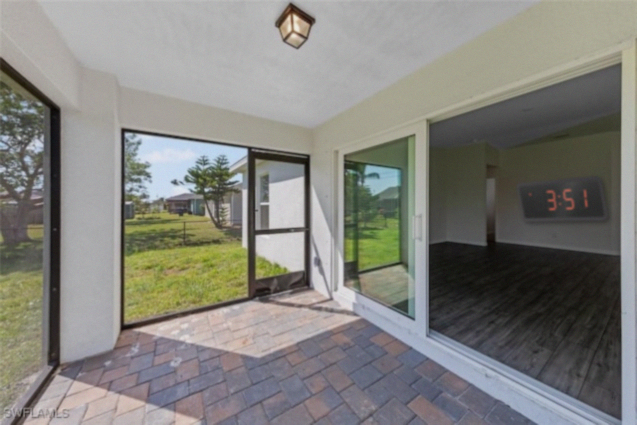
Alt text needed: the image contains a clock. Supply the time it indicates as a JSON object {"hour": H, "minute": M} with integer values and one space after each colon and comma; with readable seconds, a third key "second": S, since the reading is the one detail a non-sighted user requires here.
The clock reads {"hour": 3, "minute": 51}
